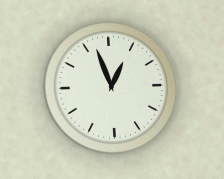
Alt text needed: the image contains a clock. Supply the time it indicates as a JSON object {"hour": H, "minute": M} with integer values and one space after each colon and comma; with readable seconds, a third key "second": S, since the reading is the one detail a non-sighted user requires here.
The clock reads {"hour": 12, "minute": 57}
